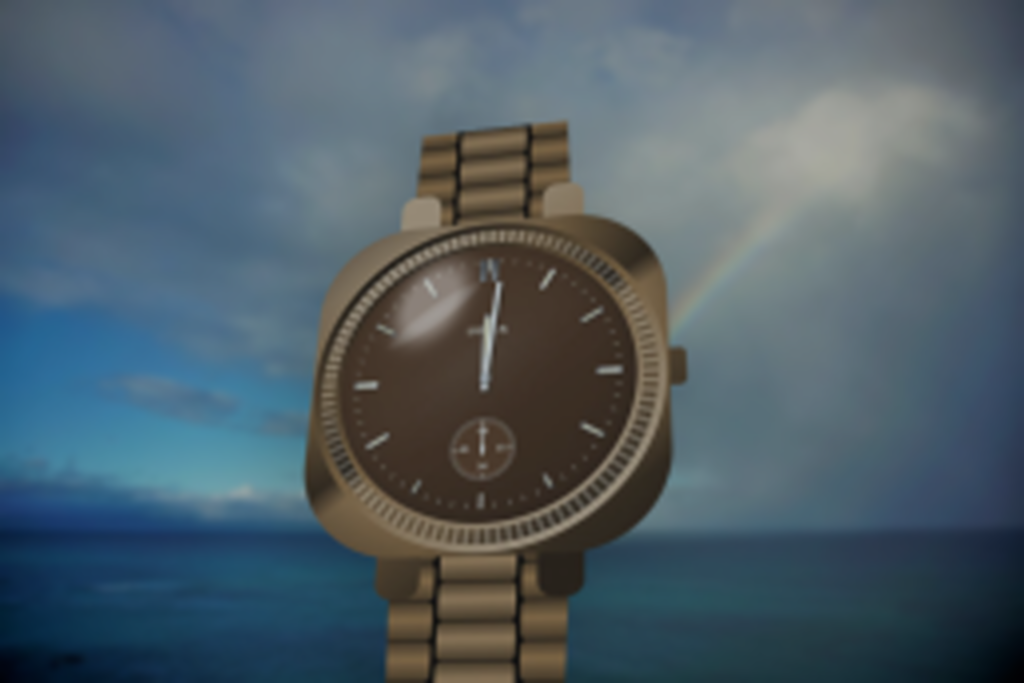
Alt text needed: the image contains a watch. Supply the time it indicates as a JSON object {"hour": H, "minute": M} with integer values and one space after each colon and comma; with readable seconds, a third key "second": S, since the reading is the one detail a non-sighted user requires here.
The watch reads {"hour": 12, "minute": 1}
